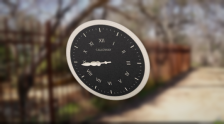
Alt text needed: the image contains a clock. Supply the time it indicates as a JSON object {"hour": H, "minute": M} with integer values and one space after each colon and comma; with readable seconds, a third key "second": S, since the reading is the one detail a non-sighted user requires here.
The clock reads {"hour": 8, "minute": 44}
